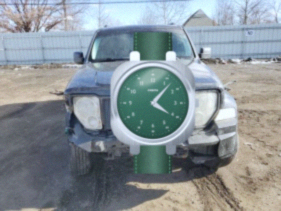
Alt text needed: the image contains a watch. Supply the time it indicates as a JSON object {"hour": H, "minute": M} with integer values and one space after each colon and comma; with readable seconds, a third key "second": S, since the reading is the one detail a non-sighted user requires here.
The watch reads {"hour": 4, "minute": 7}
